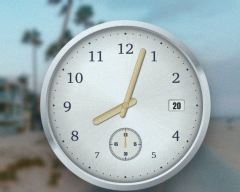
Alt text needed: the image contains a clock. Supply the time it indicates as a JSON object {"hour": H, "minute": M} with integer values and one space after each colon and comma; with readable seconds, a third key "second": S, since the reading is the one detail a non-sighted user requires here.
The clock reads {"hour": 8, "minute": 3}
